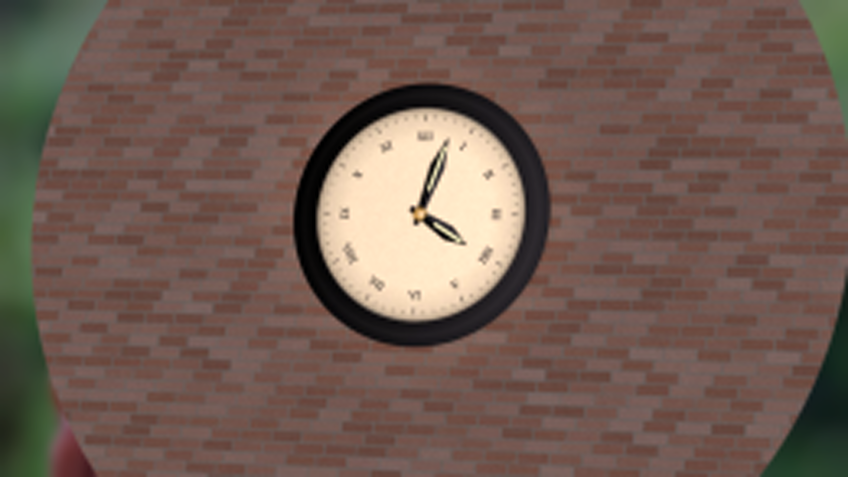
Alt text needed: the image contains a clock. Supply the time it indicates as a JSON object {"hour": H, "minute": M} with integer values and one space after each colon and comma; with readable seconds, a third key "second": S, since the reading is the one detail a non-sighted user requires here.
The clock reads {"hour": 4, "minute": 3}
